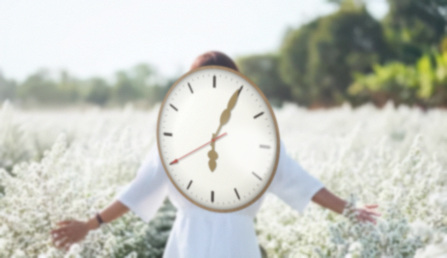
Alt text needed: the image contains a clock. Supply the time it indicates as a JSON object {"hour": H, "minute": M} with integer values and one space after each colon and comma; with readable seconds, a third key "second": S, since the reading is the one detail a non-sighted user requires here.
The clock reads {"hour": 6, "minute": 4, "second": 40}
